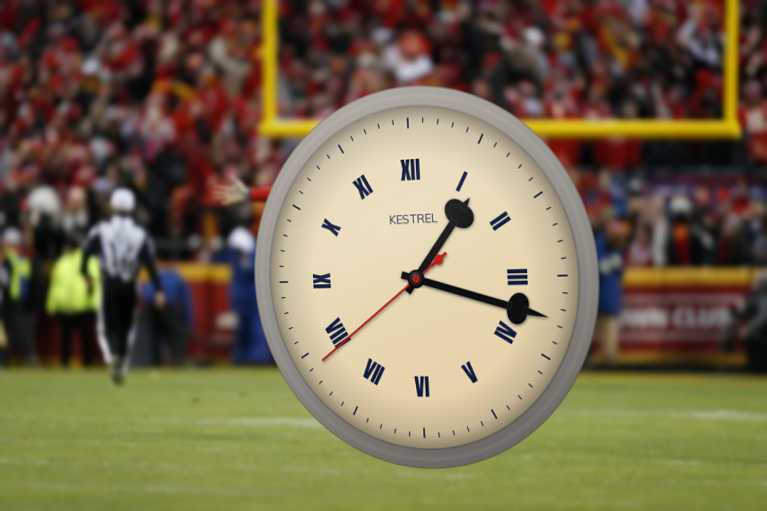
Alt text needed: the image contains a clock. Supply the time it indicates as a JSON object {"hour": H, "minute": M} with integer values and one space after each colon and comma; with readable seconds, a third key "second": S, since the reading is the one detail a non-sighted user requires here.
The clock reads {"hour": 1, "minute": 17, "second": 39}
